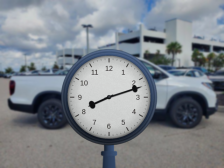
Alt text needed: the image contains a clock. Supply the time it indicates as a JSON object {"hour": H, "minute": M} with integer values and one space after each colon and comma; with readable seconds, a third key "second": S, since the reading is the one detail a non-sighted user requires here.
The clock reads {"hour": 8, "minute": 12}
